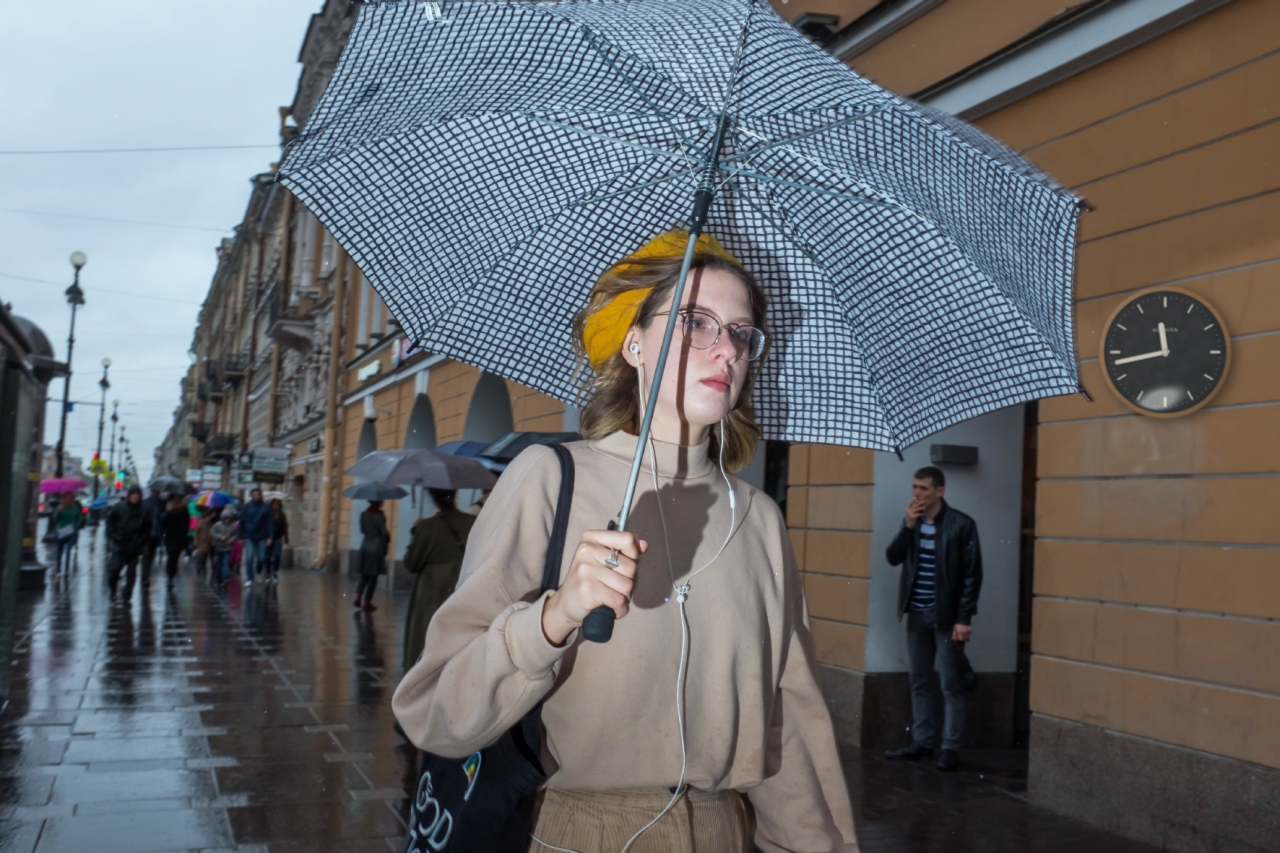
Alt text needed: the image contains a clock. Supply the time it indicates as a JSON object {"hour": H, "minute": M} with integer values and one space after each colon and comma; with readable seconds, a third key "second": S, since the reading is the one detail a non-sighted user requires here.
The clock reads {"hour": 11, "minute": 43}
